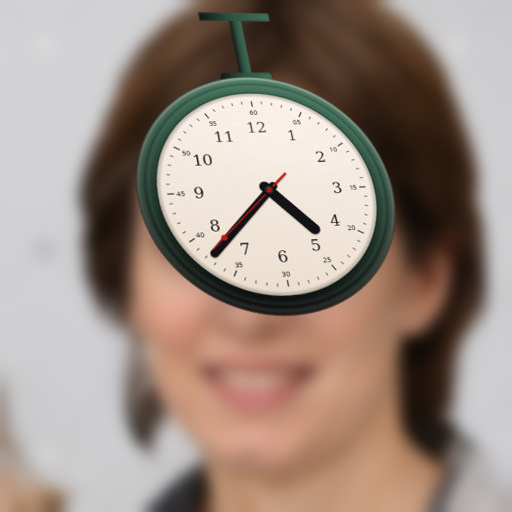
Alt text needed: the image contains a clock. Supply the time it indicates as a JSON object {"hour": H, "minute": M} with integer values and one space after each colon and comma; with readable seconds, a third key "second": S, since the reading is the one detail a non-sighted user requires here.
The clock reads {"hour": 4, "minute": 37, "second": 38}
